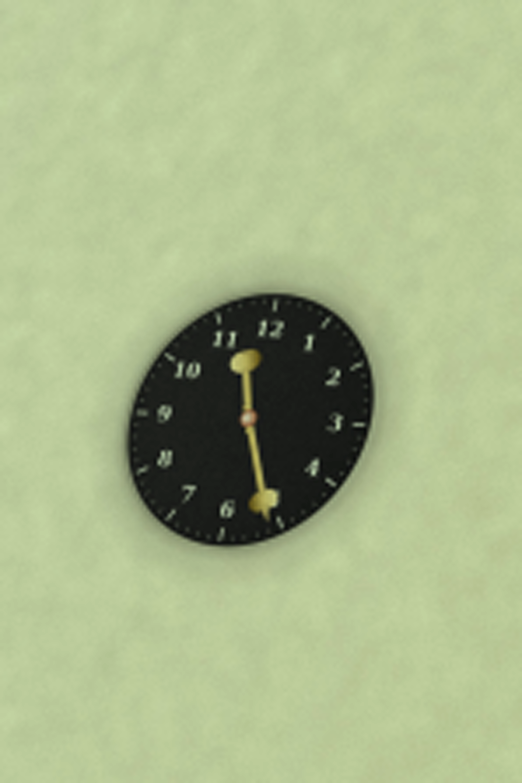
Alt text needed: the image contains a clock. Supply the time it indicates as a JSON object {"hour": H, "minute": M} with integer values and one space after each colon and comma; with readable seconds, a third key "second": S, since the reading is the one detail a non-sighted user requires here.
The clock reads {"hour": 11, "minute": 26}
